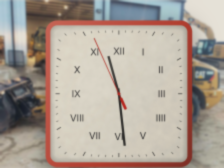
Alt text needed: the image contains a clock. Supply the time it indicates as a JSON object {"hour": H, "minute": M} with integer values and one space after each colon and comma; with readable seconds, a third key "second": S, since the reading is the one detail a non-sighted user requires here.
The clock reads {"hour": 11, "minute": 28, "second": 56}
